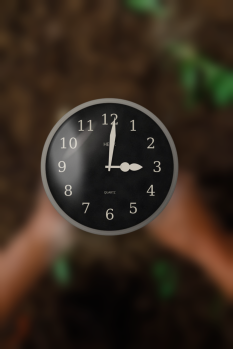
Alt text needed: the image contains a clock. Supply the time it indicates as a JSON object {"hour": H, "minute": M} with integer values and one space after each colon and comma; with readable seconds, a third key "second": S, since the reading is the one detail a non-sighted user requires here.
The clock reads {"hour": 3, "minute": 1}
